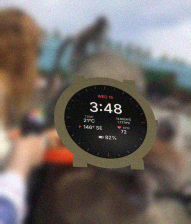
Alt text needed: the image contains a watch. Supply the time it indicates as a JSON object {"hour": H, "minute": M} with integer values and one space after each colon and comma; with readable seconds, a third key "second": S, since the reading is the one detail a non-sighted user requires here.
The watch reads {"hour": 3, "minute": 48}
